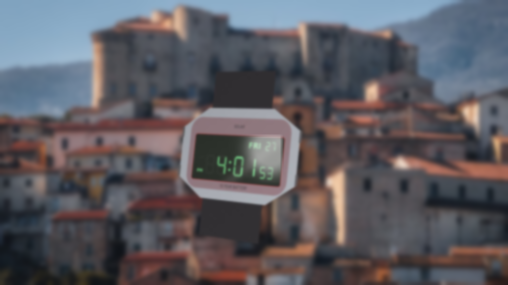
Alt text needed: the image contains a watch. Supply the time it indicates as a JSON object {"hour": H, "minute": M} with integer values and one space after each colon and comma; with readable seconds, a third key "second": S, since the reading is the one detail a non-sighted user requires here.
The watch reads {"hour": 4, "minute": 1}
